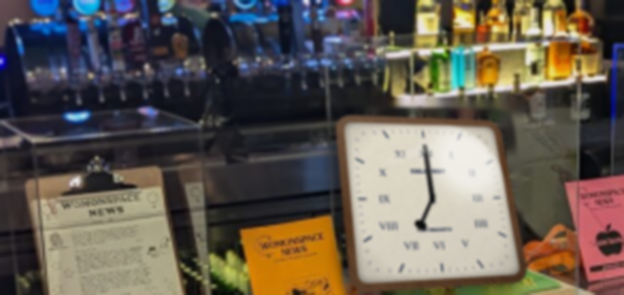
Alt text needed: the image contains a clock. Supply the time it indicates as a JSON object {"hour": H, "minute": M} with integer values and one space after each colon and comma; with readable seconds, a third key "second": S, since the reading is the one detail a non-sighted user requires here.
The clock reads {"hour": 7, "minute": 0}
